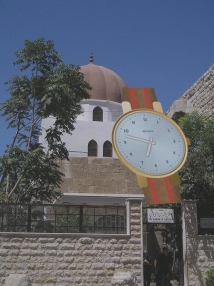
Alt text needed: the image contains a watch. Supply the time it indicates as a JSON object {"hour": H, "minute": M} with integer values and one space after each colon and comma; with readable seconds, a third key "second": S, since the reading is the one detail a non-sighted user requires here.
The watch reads {"hour": 6, "minute": 48}
